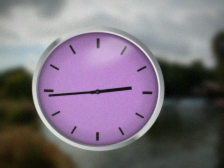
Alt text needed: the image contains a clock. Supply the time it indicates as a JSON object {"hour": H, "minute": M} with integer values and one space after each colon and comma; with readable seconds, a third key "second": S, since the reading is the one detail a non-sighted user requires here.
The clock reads {"hour": 2, "minute": 44}
